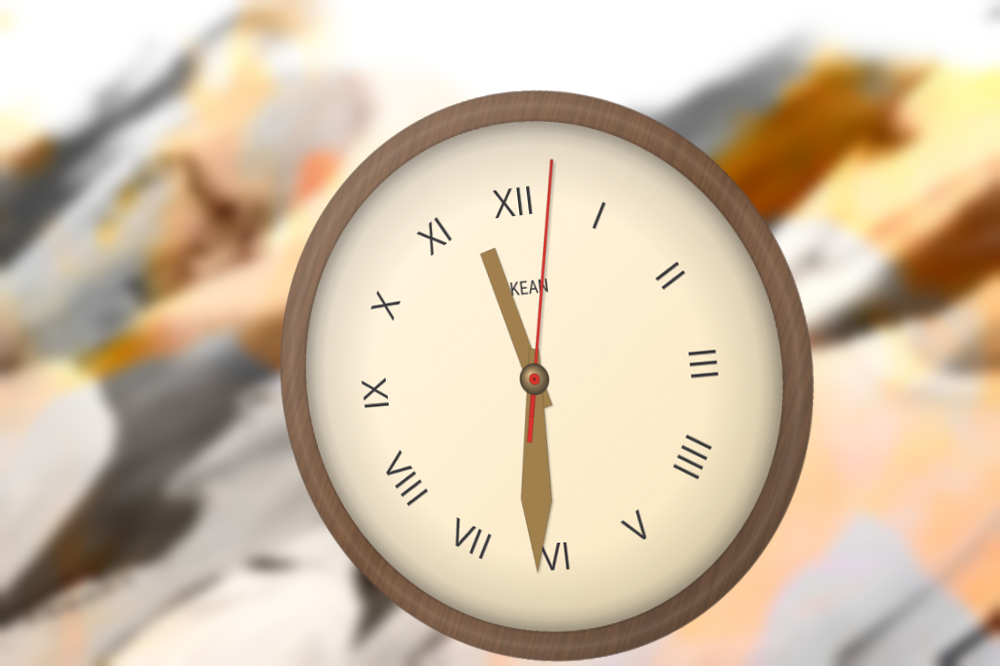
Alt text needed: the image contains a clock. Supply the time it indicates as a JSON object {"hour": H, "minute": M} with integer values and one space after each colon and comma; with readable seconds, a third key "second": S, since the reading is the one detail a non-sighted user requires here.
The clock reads {"hour": 11, "minute": 31, "second": 2}
